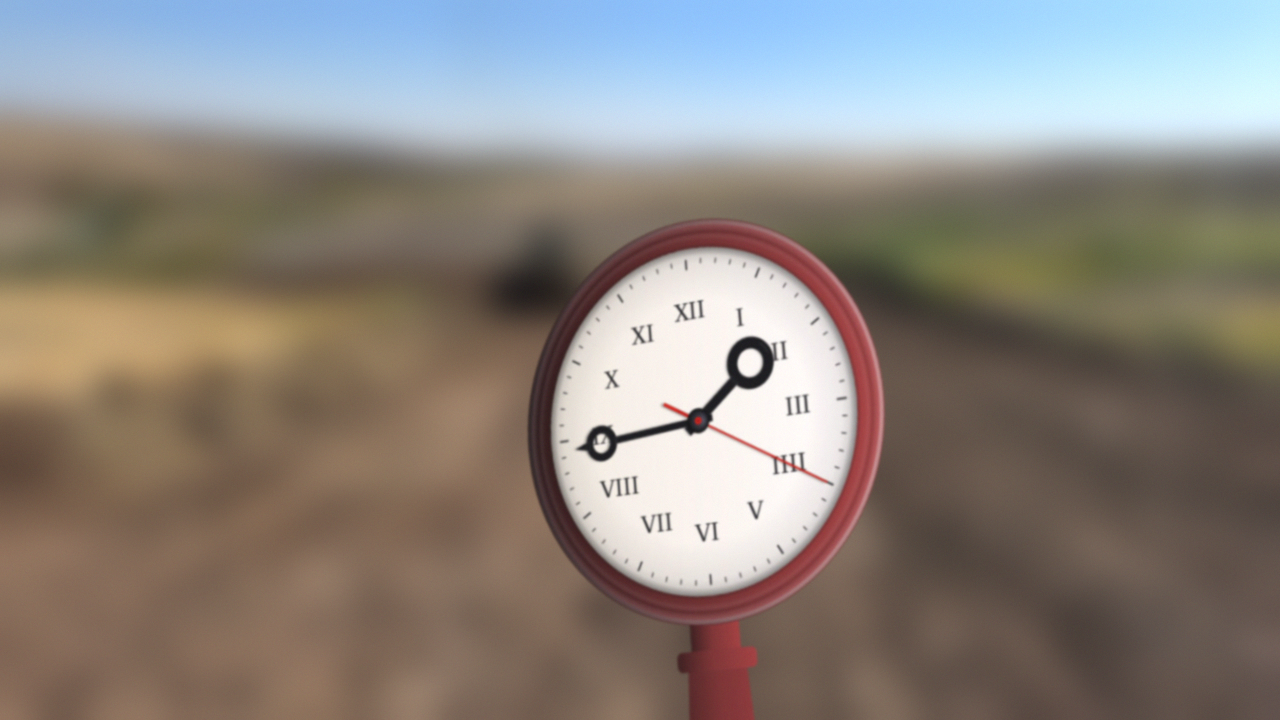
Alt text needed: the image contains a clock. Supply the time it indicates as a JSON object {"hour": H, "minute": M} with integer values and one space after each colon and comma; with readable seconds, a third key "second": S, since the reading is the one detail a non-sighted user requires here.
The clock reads {"hour": 1, "minute": 44, "second": 20}
